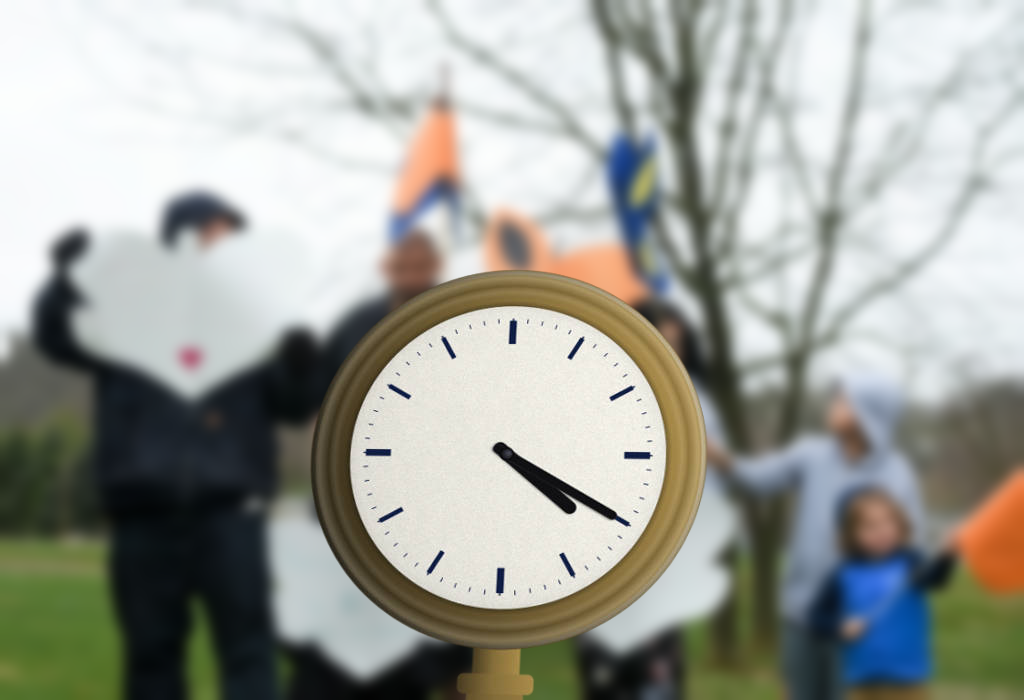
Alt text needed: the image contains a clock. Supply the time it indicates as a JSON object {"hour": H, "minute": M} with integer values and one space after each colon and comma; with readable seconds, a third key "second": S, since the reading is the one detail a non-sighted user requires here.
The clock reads {"hour": 4, "minute": 20}
